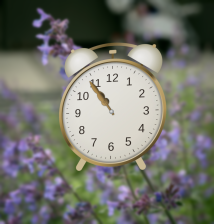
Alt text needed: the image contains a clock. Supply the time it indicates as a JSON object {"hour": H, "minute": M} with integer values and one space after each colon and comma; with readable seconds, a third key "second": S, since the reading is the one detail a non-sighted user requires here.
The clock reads {"hour": 10, "minute": 54}
